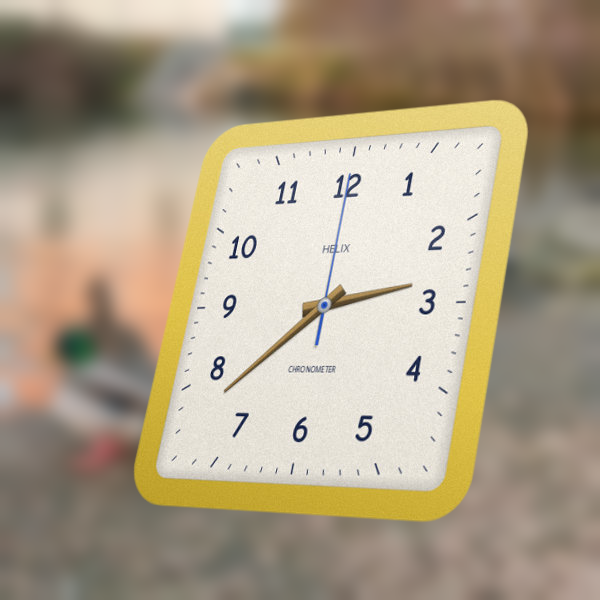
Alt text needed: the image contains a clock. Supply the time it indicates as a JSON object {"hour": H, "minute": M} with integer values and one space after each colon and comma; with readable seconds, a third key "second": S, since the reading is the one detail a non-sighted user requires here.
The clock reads {"hour": 2, "minute": 38, "second": 0}
